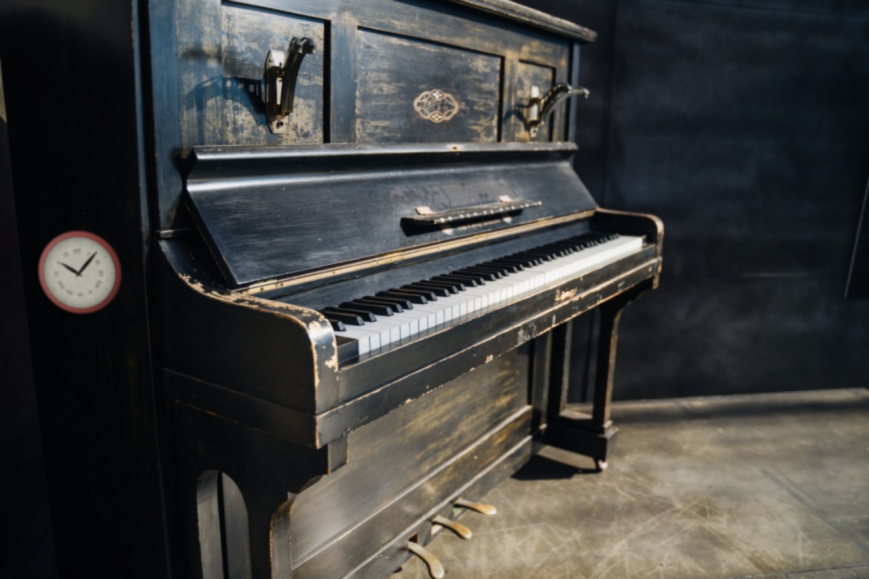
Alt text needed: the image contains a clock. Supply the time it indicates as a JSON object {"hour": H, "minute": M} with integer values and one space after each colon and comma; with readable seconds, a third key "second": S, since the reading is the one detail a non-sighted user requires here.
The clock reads {"hour": 10, "minute": 7}
